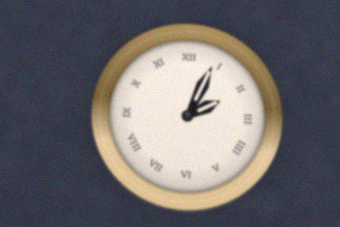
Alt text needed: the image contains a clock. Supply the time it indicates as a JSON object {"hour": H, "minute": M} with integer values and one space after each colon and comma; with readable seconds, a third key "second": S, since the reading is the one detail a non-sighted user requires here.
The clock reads {"hour": 2, "minute": 4}
